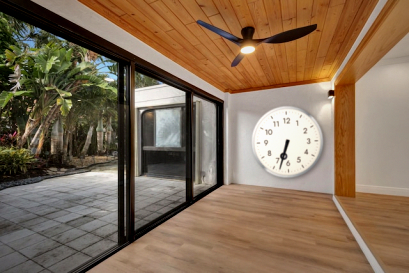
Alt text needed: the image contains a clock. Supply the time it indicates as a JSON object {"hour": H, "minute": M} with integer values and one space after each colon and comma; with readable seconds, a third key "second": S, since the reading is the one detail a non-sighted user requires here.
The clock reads {"hour": 6, "minute": 33}
